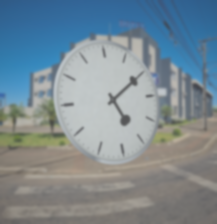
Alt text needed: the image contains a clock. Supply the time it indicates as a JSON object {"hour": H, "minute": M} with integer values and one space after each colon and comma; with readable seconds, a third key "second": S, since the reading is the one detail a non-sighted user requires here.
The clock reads {"hour": 5, "minute": 10}
